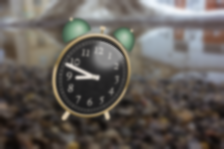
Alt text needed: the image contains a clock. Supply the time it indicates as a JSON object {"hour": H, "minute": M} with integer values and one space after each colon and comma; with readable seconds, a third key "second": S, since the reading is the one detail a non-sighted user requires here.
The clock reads {"hour": 8, "minute": 48}
